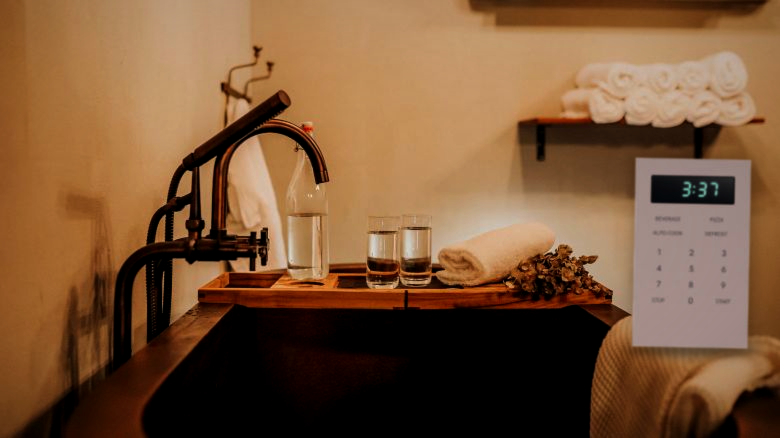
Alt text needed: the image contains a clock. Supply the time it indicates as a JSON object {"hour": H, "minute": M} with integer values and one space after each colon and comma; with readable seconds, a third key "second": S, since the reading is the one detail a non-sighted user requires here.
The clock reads {"hour": 3, "minute": 37}
